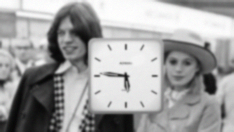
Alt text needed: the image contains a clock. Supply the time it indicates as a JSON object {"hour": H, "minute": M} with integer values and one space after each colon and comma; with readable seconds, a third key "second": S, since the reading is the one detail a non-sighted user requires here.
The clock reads {"hour": 5, "minute": 46}
